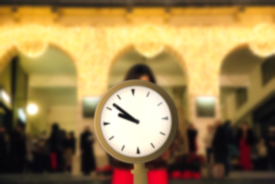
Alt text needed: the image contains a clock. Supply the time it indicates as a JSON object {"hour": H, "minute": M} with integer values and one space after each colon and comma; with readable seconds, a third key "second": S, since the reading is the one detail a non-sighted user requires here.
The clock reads {"hour": 9, "minute": 52}
